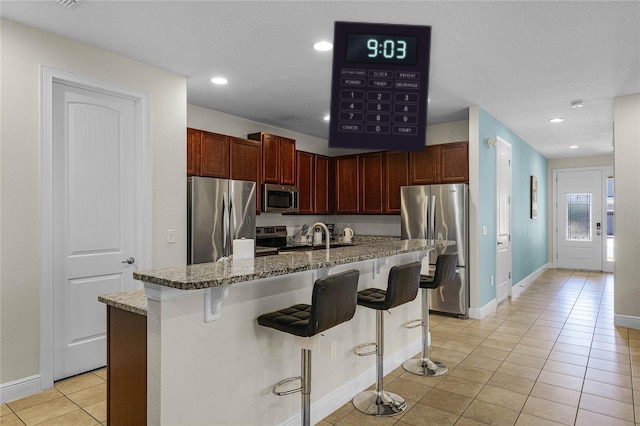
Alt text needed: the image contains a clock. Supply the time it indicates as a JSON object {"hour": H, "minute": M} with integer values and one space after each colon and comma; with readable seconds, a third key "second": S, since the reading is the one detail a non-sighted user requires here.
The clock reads {"hour": 9, "minute": 3}
